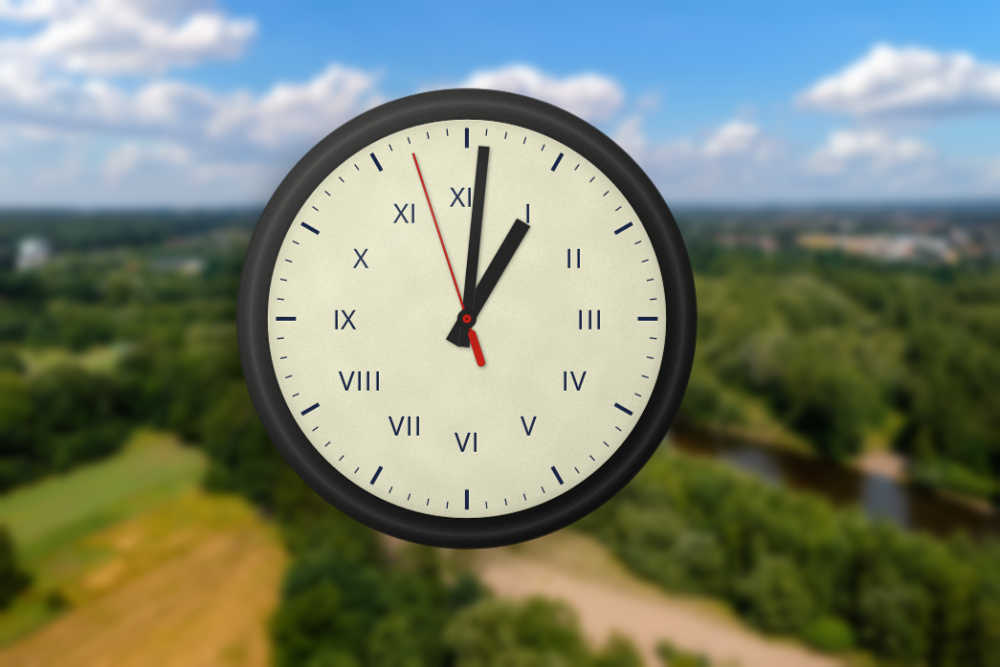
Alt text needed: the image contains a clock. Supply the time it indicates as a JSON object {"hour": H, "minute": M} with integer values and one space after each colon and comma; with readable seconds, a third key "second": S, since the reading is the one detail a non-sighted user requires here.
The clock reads {"hour": 1, "minute": 0, "second": 57}
